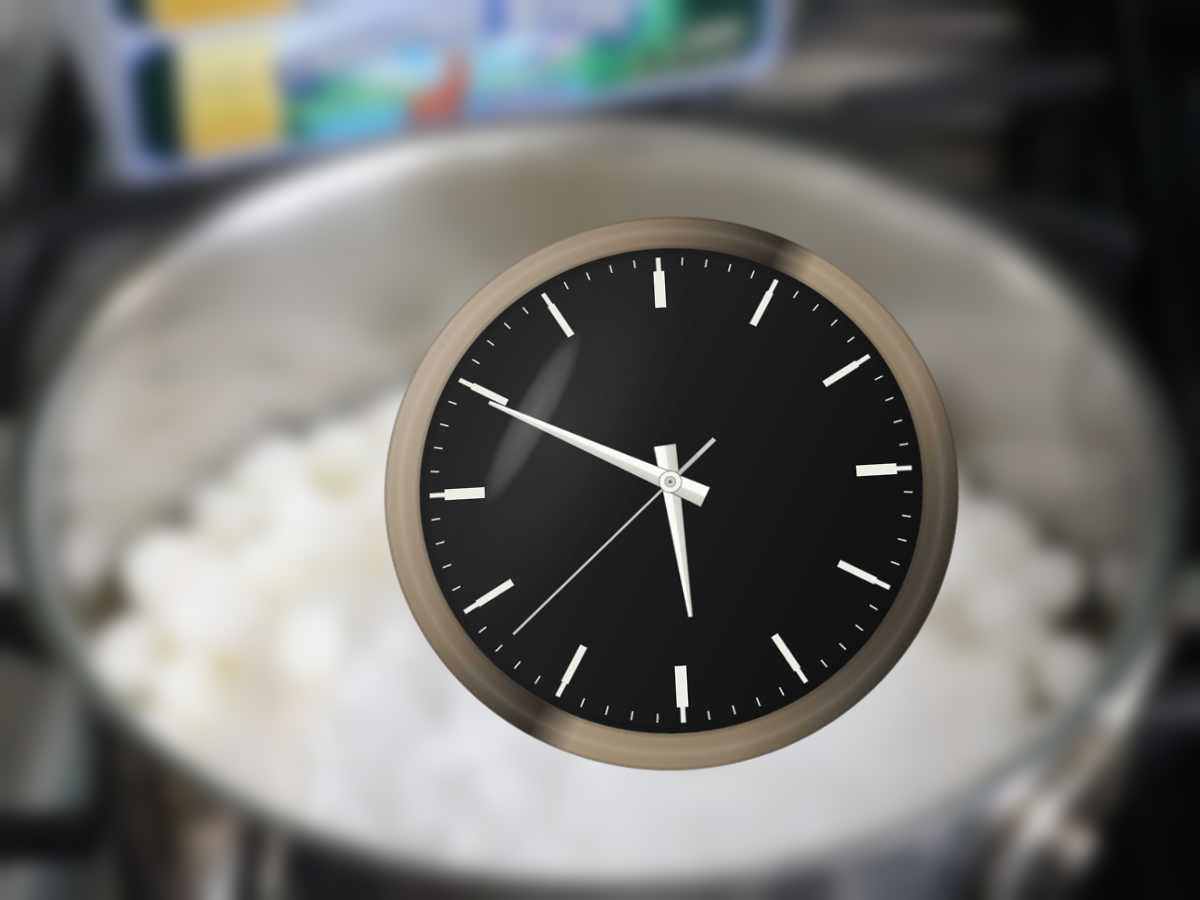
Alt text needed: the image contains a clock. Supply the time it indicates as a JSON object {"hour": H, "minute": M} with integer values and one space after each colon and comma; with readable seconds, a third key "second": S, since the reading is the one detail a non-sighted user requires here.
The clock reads {"hour": 5, "minute": 49, "second": 38}
